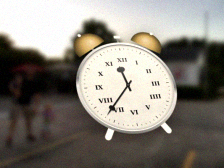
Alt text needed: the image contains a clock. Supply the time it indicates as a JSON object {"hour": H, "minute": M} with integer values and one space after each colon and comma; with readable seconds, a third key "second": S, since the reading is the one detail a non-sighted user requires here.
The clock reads {"hour": 11, "minute": 37}
